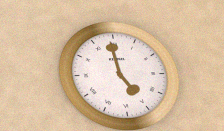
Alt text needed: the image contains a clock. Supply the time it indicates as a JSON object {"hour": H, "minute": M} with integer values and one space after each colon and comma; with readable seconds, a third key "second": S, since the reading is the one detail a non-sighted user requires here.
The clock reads {"hour": 4, "minute": 59}
